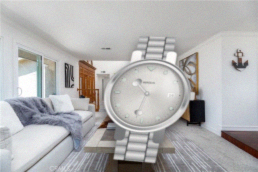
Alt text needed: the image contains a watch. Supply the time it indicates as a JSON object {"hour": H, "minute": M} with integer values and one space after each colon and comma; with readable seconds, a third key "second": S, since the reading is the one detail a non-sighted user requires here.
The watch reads {"hour": 10, "minute": 32}
